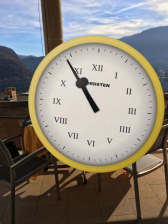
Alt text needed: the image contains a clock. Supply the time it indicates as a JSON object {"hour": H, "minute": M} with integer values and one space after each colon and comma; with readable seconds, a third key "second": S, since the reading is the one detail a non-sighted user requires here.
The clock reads {"hour": 10, "minute": 54}
